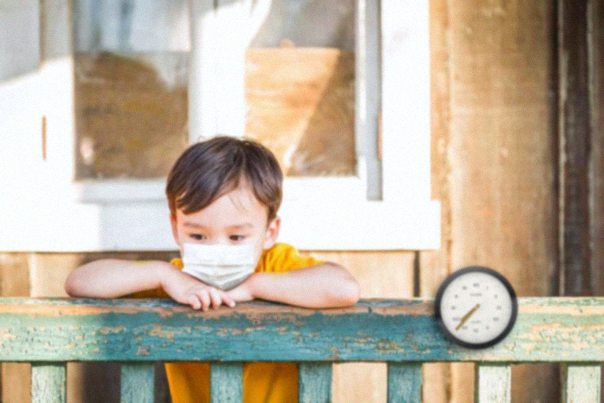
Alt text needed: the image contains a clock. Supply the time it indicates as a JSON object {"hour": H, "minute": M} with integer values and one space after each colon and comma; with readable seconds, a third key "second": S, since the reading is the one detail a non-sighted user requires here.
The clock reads {"hour": 7, "minute": 37}
